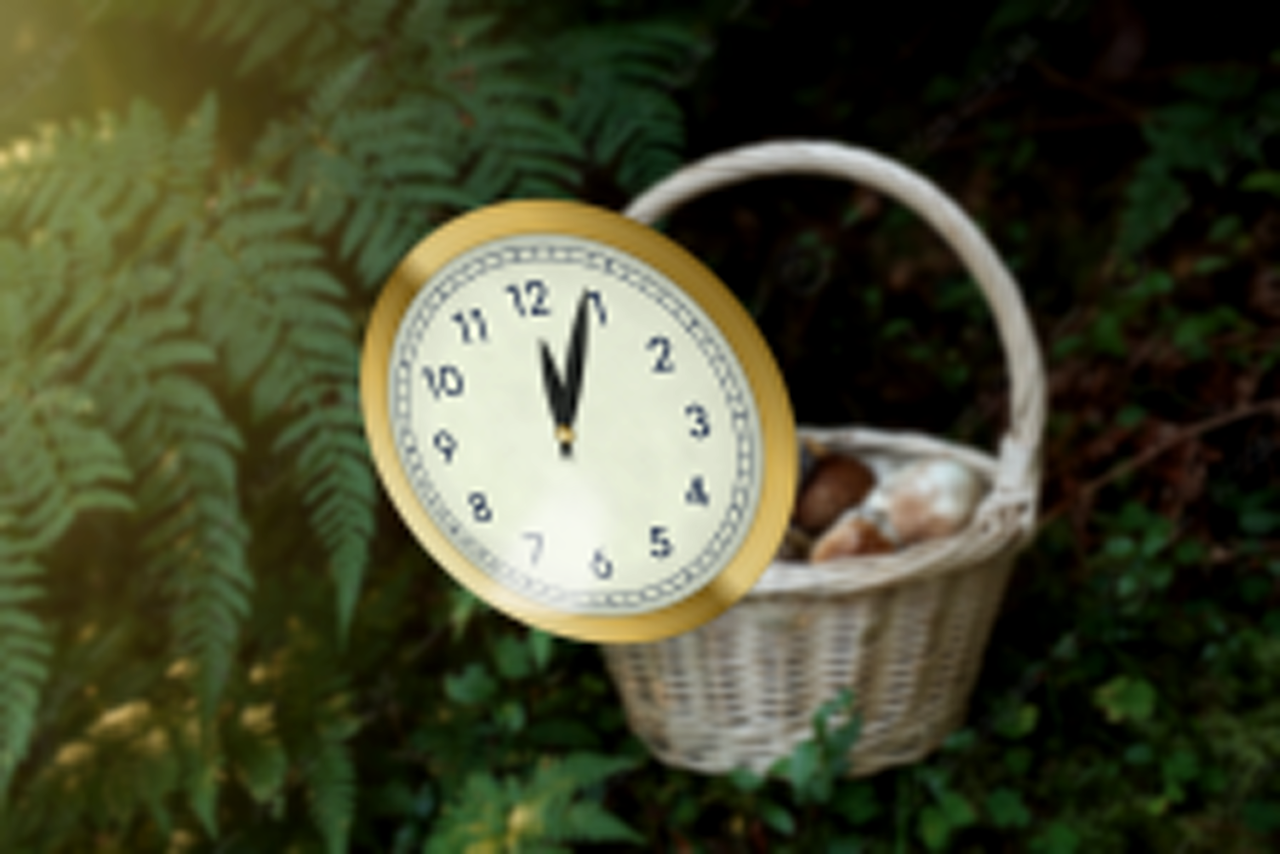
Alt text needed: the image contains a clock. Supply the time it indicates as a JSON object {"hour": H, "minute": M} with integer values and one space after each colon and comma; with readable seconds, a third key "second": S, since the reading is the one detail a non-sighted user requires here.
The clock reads {"hour": 12, "minute": 4}
